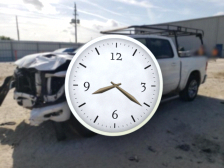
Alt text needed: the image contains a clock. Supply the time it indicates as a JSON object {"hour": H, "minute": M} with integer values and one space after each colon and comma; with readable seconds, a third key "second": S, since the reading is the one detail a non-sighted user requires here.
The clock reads {"hour": 8, "minute": 21}
